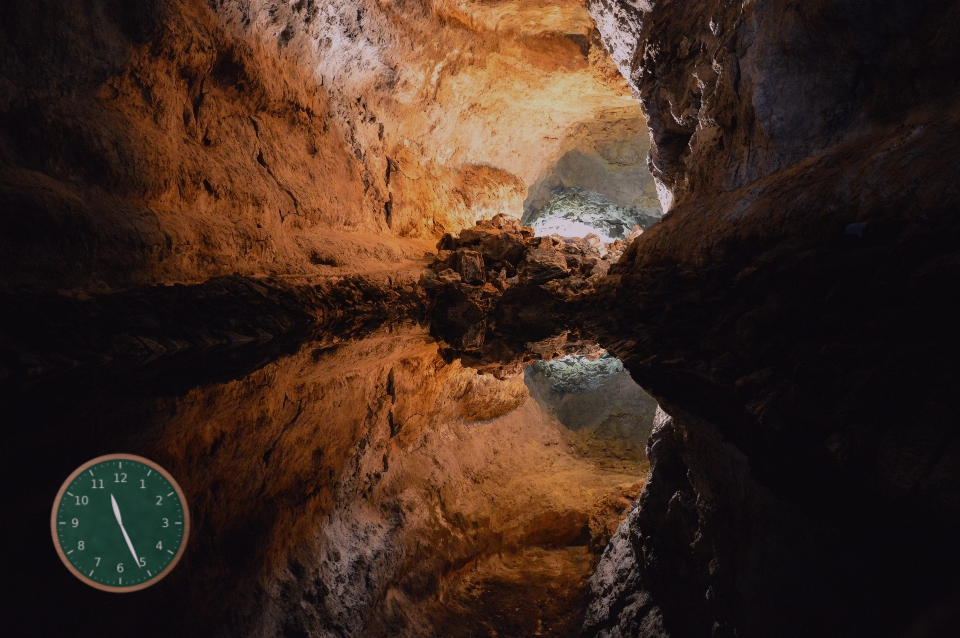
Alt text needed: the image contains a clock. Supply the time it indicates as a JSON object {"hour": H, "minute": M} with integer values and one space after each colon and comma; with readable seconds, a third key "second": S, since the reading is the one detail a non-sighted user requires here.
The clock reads {"hour": 11, "minute": 26}
